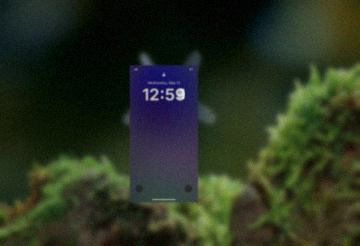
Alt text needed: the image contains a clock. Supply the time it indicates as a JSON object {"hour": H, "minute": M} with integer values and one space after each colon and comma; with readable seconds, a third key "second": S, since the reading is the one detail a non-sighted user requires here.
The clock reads {"hour": 12, "minute": 59}
